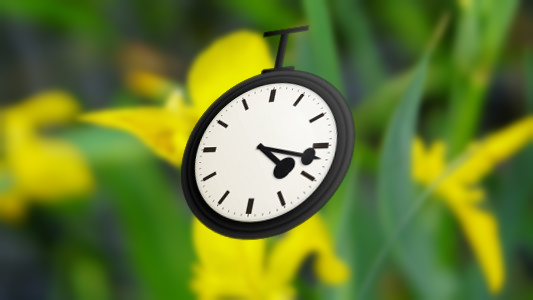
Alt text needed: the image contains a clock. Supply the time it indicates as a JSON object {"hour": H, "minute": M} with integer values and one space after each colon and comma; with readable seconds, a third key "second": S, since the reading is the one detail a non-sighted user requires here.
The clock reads {"hour": 4, "minute": 17}
